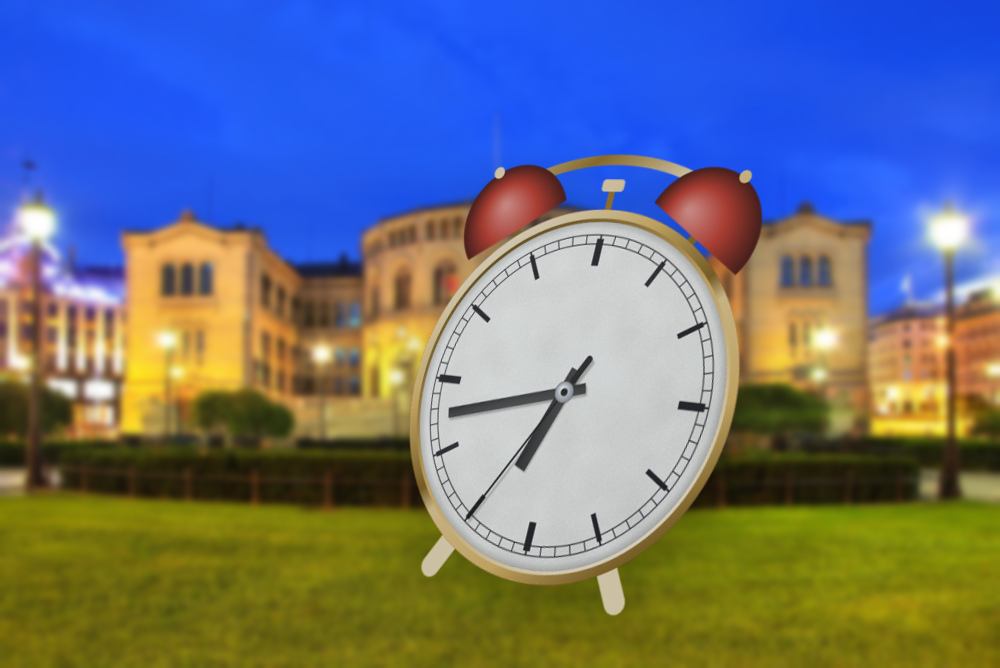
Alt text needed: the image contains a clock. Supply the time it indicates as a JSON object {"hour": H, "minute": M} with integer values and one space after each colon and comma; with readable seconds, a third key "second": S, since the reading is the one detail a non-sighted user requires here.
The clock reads {"hour": 6, "minute": 42, "second": 35}
